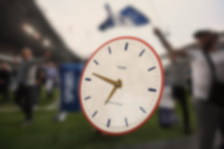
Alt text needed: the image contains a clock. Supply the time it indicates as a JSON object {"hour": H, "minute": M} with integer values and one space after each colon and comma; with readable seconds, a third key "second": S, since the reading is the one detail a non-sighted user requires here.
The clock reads {"hour": 6, "minute": 47}
